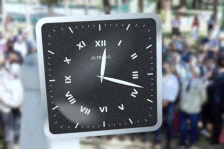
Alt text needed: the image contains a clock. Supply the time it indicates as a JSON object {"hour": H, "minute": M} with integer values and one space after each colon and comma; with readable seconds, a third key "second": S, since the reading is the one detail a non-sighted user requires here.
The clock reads {"hour": 12, "minute": 18}
